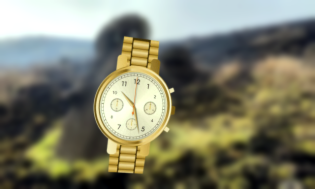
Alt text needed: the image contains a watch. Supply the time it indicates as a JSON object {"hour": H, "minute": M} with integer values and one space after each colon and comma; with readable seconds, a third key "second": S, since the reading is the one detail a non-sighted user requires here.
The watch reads {"hour": 10, "minute": 27}
